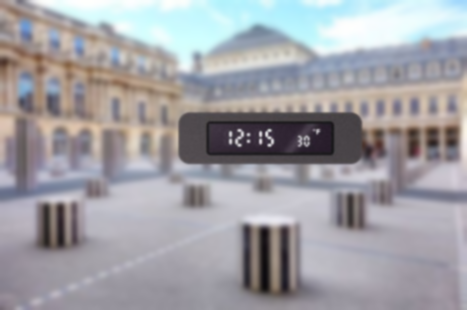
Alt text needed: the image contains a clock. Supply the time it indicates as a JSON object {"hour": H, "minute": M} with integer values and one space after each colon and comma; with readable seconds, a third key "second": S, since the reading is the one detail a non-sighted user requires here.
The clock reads {"hour": 12, "minute": 15}
